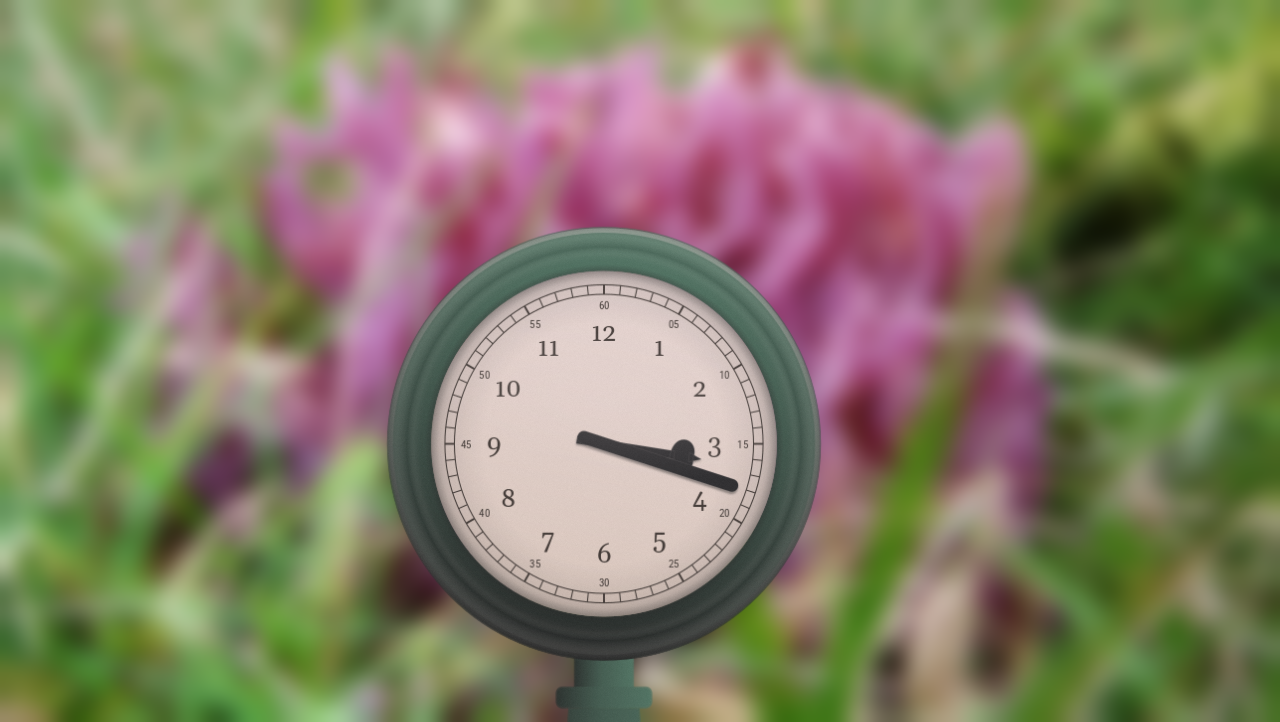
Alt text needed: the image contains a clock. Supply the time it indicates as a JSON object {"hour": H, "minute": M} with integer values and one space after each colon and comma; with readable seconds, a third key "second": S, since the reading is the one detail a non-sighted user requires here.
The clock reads {"hour": 3, "minute": 18}
